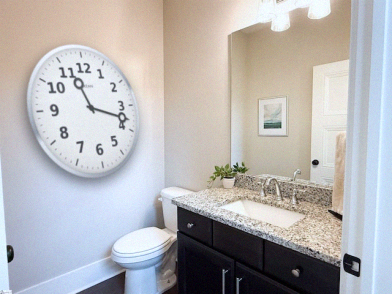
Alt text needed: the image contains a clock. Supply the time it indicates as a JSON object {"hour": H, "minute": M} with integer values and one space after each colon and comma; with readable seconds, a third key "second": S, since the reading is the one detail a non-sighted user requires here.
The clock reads {"hour": 11, "minute": 18}
